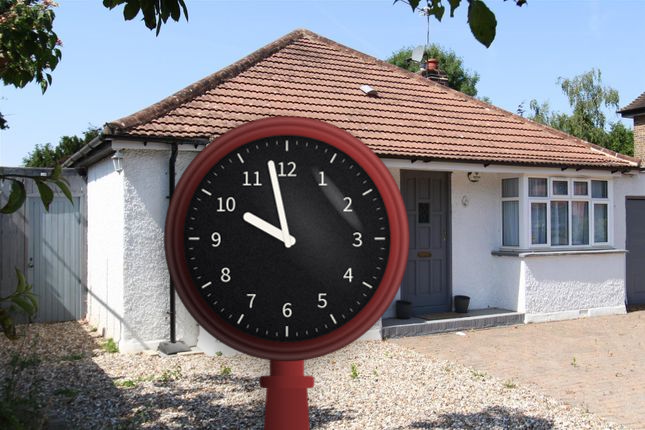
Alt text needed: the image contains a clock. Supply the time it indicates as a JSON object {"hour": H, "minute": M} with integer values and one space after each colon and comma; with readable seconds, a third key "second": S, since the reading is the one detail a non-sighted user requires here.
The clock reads {"hour": 9, "minute": 58}
